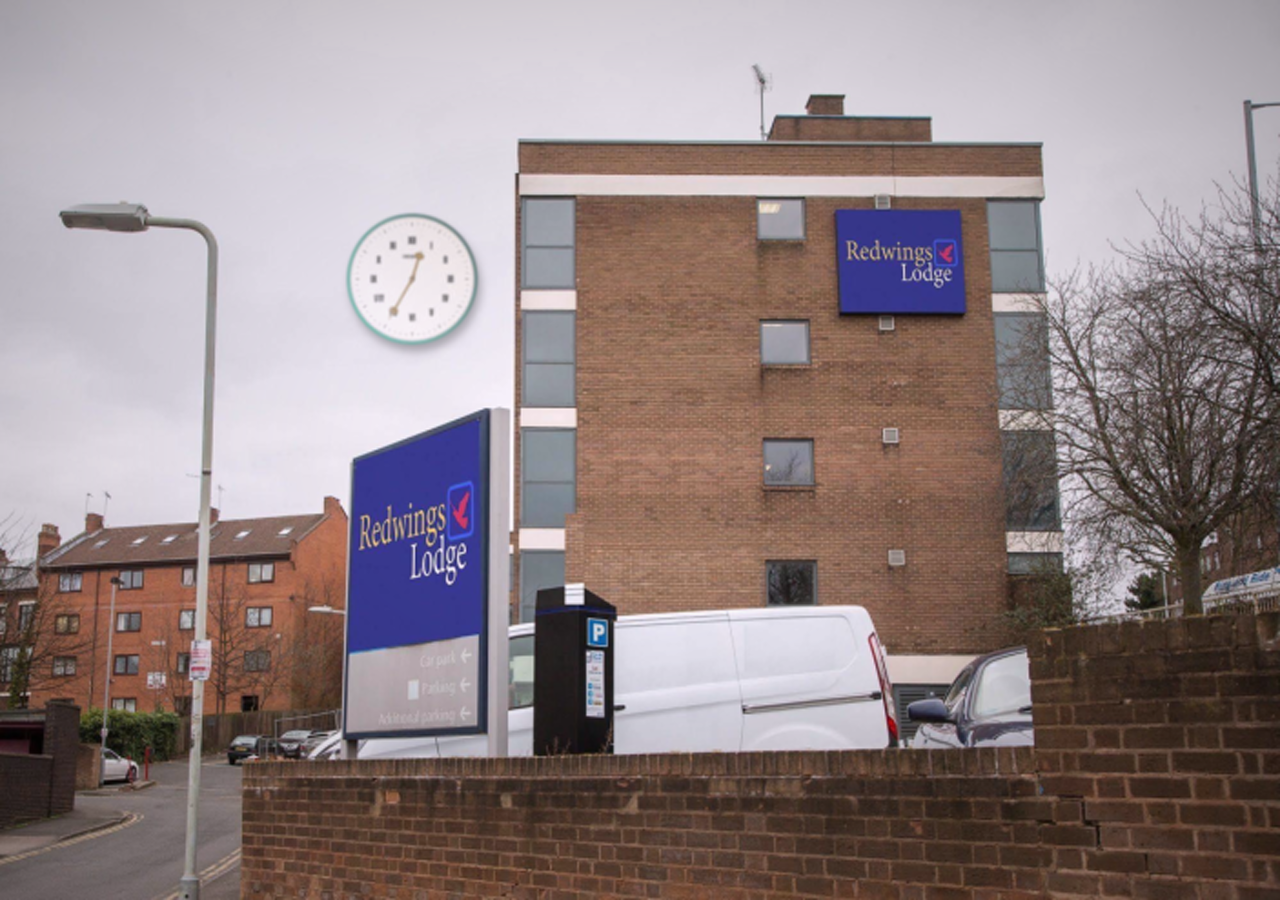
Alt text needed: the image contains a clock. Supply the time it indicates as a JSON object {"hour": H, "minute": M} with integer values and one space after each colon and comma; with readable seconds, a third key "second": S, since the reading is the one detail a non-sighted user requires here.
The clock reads {"hour": 12, "minute": 35}
